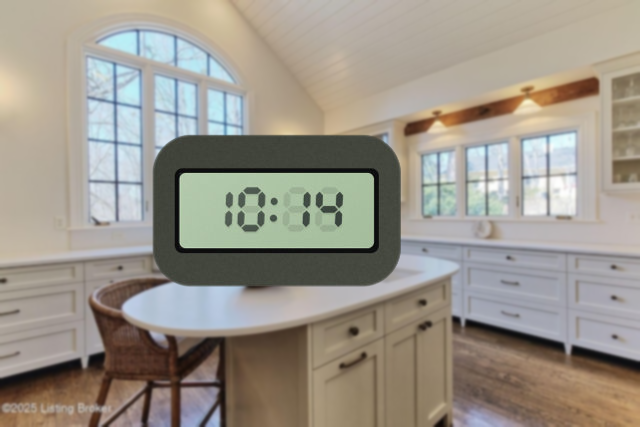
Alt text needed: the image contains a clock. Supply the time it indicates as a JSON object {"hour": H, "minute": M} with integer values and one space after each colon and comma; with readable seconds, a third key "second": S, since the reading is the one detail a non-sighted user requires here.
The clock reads {"hour": 10, "minute": 14}
